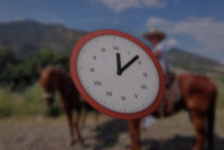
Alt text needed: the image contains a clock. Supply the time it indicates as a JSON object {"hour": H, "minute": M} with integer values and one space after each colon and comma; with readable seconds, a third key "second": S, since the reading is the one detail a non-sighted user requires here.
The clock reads {"hour": 12, "minute": 8}
